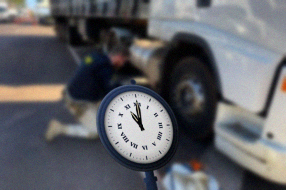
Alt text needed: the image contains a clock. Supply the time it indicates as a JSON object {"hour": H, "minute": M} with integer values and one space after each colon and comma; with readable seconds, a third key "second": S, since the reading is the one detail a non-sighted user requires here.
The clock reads {"hour": 11, "minute": 0}
